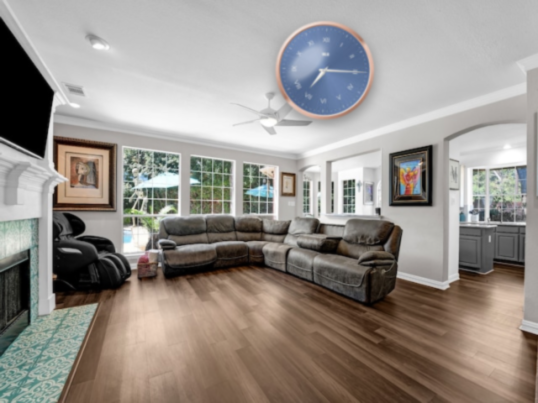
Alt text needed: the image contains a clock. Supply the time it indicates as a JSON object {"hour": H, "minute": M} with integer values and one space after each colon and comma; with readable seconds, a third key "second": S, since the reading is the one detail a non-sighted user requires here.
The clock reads {"hour": 7, "minute": 15}
